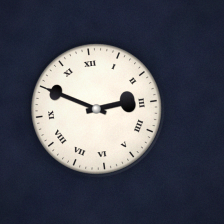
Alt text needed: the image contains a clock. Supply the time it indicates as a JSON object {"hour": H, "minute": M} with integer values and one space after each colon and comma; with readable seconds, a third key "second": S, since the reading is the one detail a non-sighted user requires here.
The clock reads {"hour": 2, "minute": 50}
